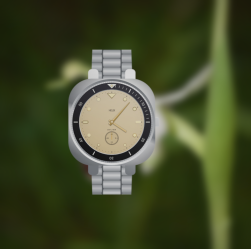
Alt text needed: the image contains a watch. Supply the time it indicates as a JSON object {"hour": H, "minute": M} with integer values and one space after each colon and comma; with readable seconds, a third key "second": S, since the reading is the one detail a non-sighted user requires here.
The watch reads {"hour": 4, "minute": 7}
